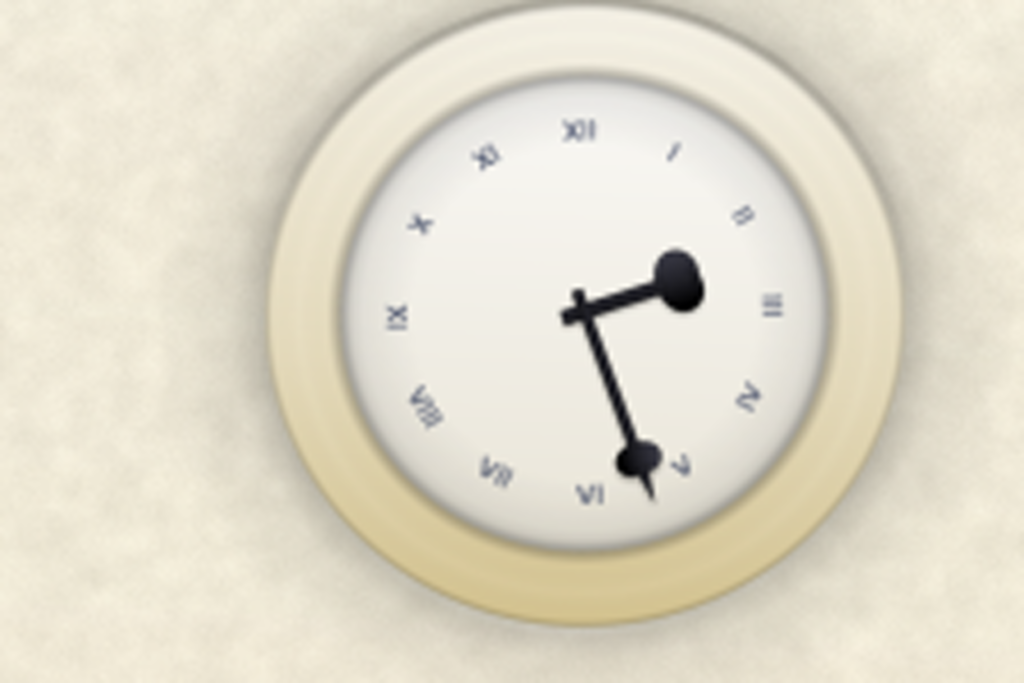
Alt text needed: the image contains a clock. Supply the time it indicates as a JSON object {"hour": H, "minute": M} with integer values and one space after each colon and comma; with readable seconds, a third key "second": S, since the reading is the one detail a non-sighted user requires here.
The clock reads {"hour": 2, "minute": 27}
